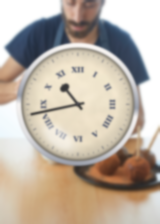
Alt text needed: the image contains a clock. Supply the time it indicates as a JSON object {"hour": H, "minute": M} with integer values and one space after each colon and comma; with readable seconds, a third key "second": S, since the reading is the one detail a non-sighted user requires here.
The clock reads {"hour": 10, "minute": 43}
